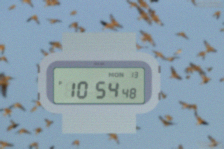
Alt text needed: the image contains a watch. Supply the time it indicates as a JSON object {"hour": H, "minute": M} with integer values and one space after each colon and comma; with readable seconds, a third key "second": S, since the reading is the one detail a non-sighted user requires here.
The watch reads {"hour": 10, "minute": 54, "second": 48}
